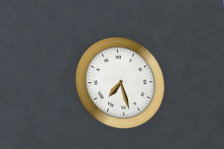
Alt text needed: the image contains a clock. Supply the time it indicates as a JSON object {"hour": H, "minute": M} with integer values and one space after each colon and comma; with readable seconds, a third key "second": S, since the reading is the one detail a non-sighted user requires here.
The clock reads {"hour": 7, "minute": 28}
